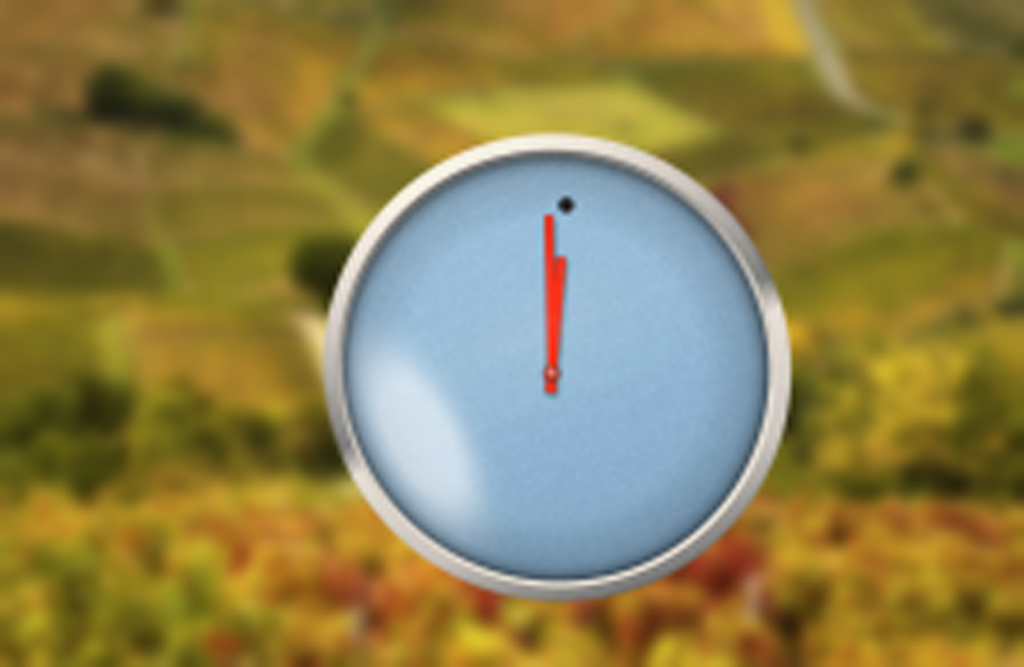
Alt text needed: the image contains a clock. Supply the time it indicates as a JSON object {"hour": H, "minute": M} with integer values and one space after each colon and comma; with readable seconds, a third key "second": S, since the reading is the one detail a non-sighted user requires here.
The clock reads {"hour": 11, "minute": 59}
